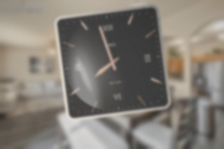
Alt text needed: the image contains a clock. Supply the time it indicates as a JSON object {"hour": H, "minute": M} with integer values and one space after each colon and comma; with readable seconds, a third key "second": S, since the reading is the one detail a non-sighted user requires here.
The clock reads {"hour": 7, "minute": 58}
